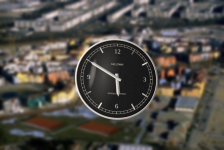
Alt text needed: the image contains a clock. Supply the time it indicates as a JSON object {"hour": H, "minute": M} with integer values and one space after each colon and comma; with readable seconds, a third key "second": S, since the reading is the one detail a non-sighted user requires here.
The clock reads {"hour": 5, "minute": 50}
